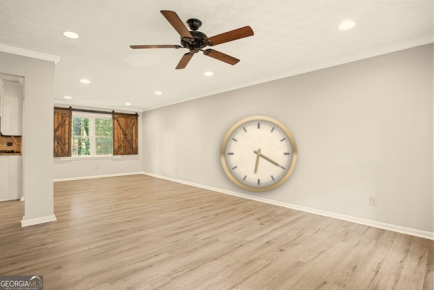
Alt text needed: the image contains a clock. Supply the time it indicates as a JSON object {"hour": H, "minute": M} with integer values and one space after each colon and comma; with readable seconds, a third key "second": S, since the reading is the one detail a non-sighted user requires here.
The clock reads {"hour": 6, "minute": 20}
